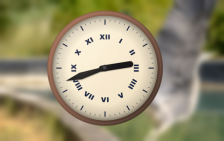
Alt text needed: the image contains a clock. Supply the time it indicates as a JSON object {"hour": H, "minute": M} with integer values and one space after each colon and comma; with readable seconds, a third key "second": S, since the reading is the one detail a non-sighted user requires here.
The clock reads {"hour": 2, "minute": 42}
